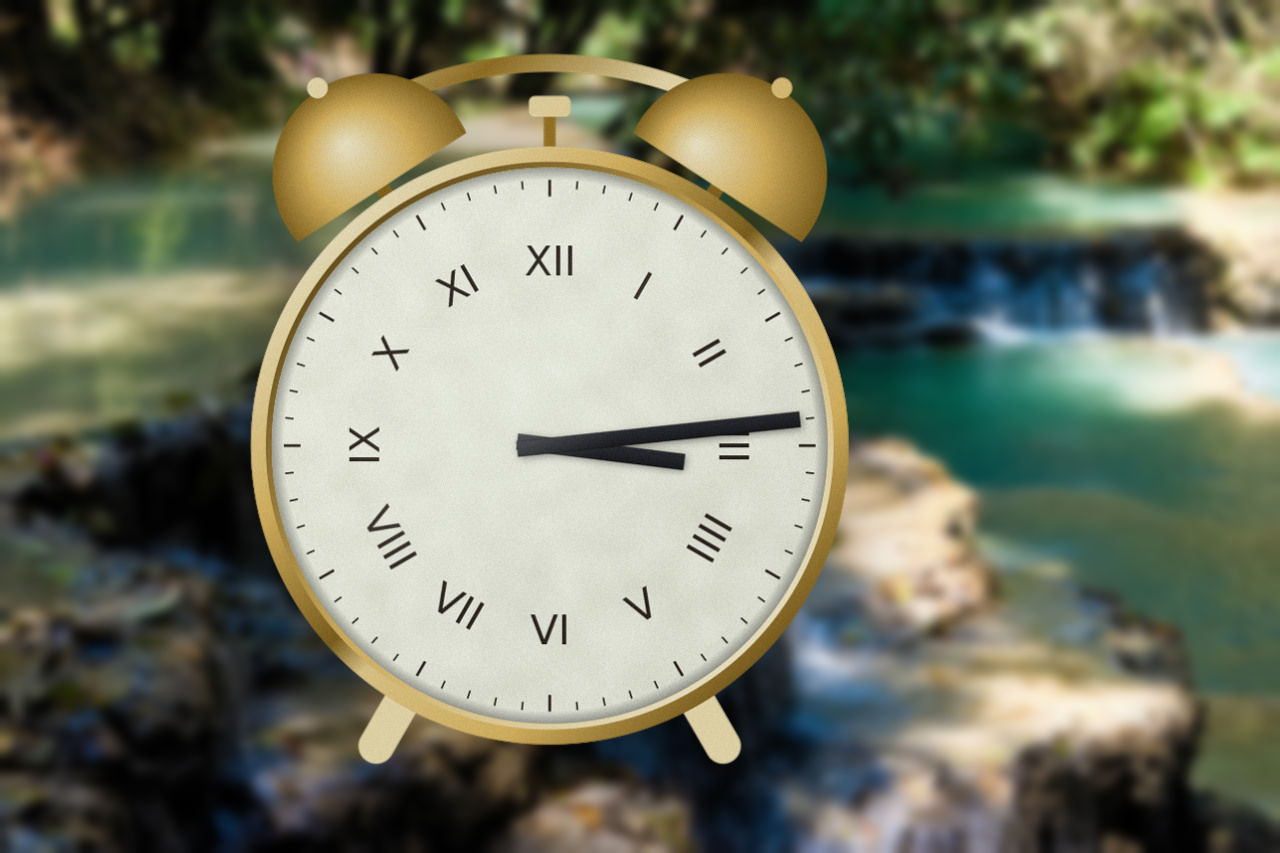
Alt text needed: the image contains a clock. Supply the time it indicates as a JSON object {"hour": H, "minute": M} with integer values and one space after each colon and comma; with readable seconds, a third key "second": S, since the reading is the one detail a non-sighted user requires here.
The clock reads {"hour": 3, "minute": 14}
